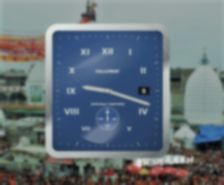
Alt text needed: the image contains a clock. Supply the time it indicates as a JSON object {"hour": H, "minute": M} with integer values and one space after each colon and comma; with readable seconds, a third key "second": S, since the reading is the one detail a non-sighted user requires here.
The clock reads {"hour": 9, "minute": 18}
